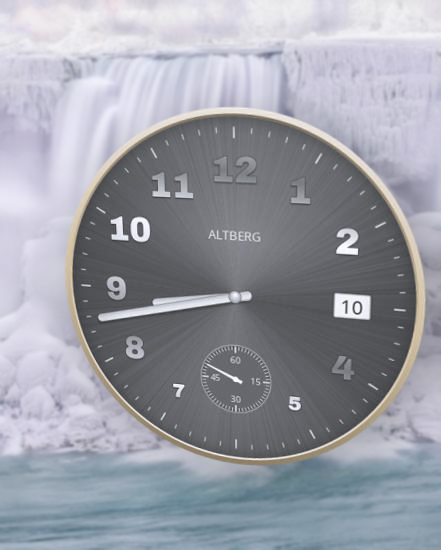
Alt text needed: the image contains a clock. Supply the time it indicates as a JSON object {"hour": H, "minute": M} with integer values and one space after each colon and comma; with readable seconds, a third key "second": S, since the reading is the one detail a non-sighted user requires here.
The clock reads {"hour": 8, "minute": 42, "second": 49}
